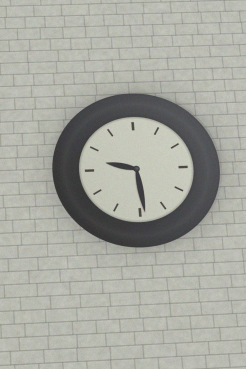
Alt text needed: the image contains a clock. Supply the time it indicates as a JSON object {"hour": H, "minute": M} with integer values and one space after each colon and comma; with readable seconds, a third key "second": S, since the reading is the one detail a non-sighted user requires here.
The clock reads {"hour": 9, "minute": 29}
